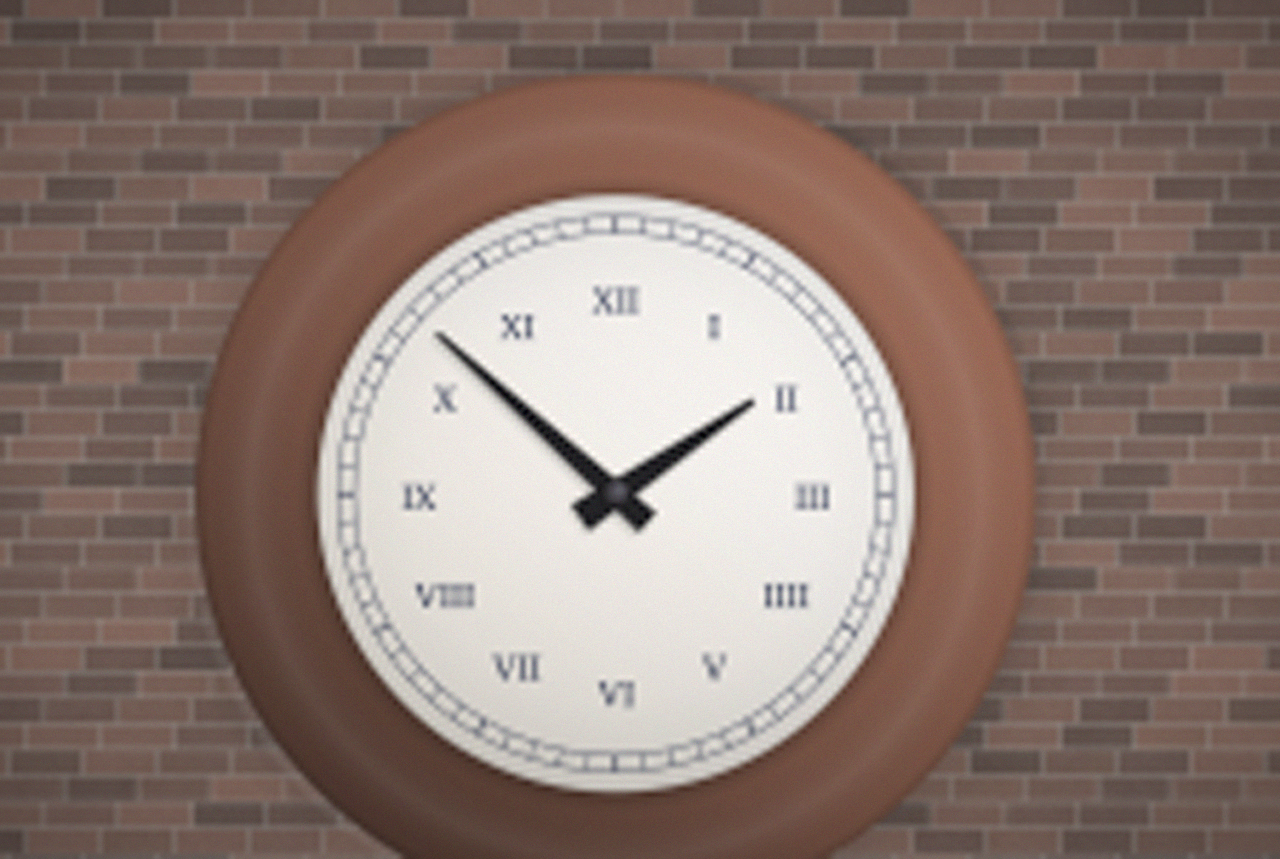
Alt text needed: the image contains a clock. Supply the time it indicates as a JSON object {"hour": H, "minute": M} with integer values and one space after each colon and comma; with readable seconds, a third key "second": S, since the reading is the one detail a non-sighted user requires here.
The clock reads {"hour": 1, "minute": 52}
